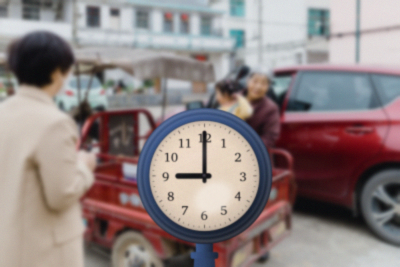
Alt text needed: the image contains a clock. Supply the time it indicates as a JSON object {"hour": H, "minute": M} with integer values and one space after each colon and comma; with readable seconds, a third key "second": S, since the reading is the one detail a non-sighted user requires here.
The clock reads {"hour": 9, "minute": 0}
